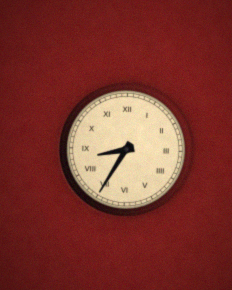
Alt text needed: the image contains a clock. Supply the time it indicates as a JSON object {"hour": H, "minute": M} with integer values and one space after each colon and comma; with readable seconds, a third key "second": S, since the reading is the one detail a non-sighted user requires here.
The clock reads {"hour": 8, "minute": 35}
